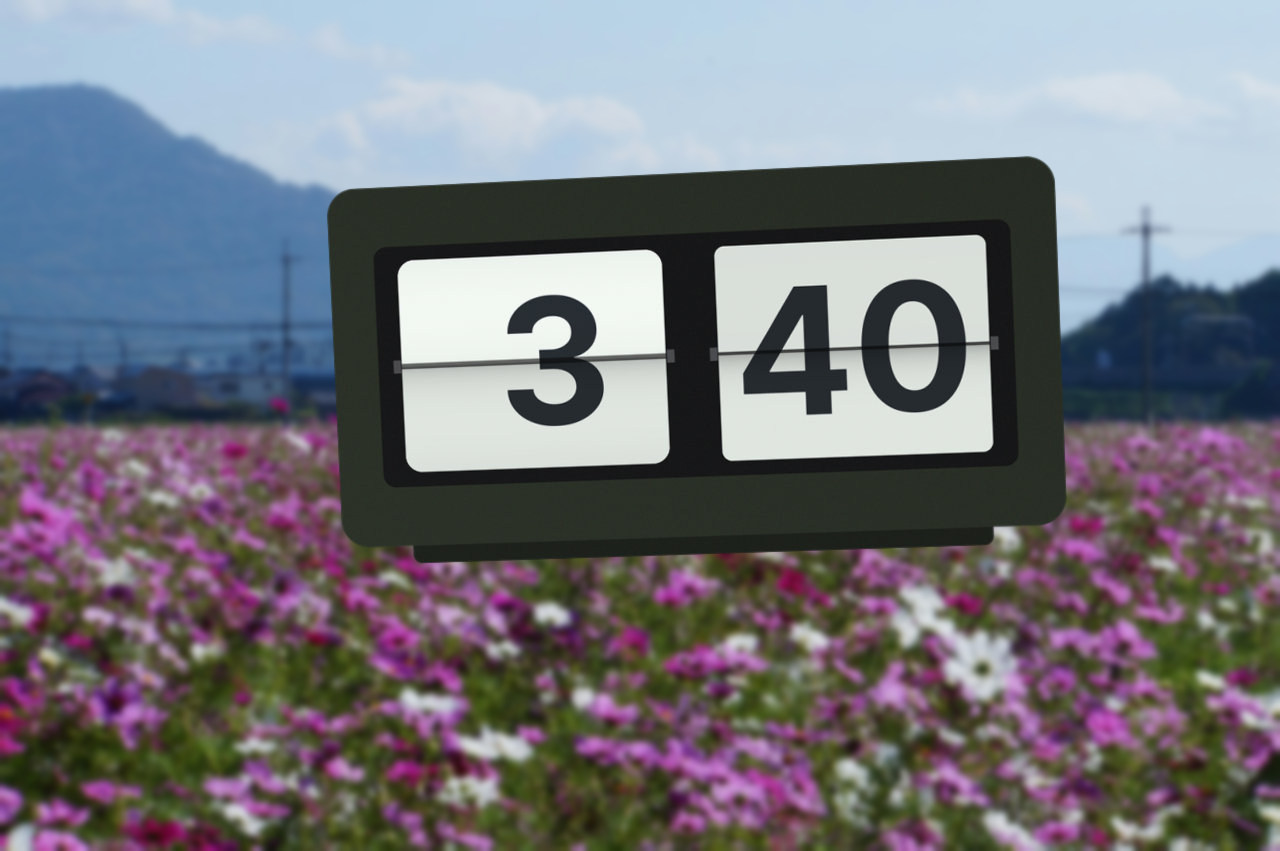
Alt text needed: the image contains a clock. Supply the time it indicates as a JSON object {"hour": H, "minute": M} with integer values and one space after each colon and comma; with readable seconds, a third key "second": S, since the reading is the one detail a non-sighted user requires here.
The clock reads {"hour": 3, "minute": 40}
